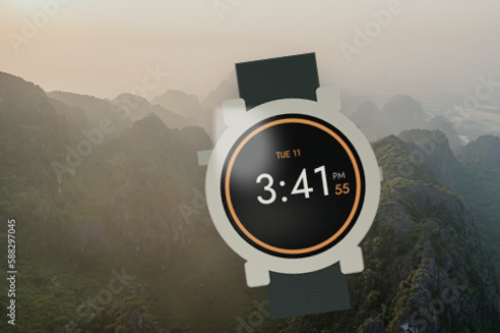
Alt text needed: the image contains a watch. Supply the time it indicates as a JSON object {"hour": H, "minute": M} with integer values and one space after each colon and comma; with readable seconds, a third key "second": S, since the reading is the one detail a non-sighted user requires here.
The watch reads {"hour": 3, "minute": 41, "second": 55}
